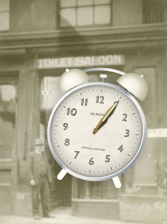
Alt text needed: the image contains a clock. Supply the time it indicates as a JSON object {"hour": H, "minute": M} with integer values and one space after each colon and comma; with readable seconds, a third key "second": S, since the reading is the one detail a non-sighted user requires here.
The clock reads {"hour": 1, "minute": 5}
